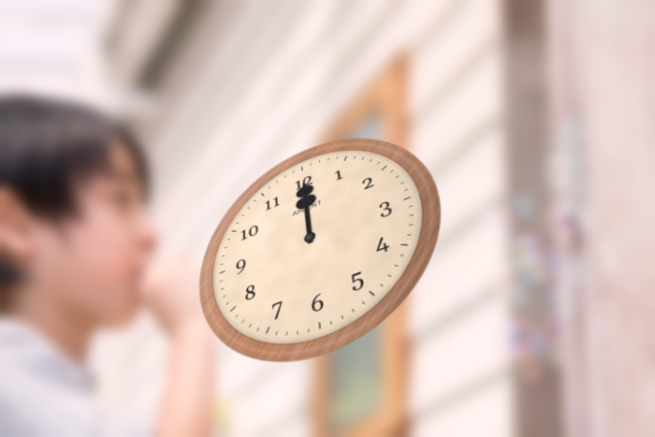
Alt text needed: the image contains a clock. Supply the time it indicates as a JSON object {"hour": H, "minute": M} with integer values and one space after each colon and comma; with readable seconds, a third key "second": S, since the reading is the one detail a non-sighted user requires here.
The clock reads {"hour": 12, "minute": 0}
